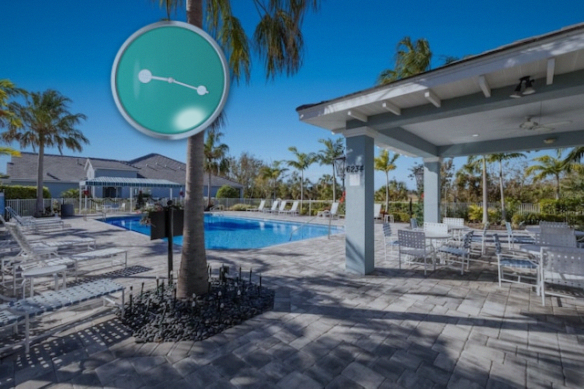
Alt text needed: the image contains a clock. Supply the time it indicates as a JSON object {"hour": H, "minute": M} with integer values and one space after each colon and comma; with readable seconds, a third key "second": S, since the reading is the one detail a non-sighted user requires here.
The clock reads {"hour": 9, "minute": 18}
